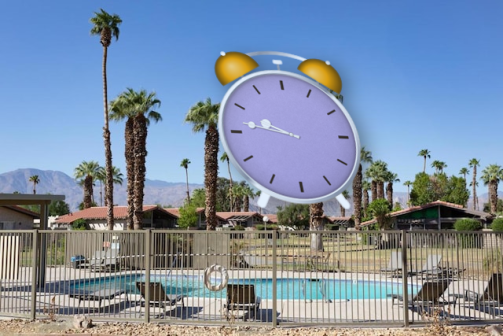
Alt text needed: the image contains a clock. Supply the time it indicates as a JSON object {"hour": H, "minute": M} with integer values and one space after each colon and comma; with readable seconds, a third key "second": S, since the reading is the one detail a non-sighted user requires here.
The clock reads {"hour": 9, "minute": 47}
